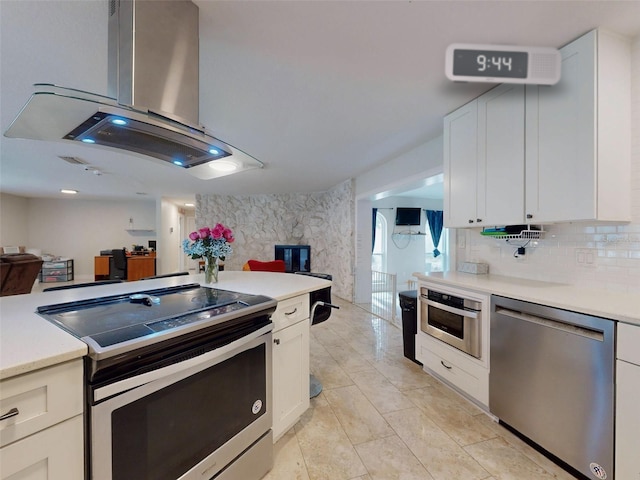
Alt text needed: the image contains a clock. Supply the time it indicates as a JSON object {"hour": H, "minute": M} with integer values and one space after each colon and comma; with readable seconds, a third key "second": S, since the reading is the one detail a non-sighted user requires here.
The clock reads {"hour": 9, "minute": 44}
